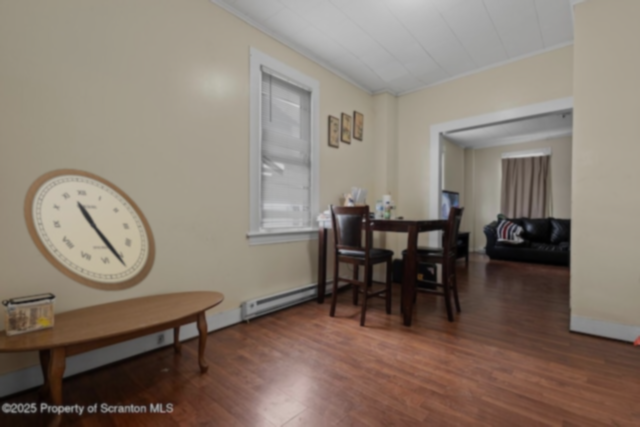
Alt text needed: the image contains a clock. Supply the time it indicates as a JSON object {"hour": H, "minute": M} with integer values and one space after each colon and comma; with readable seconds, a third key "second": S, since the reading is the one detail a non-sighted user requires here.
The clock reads {"hour": 11, "minute": 26}
